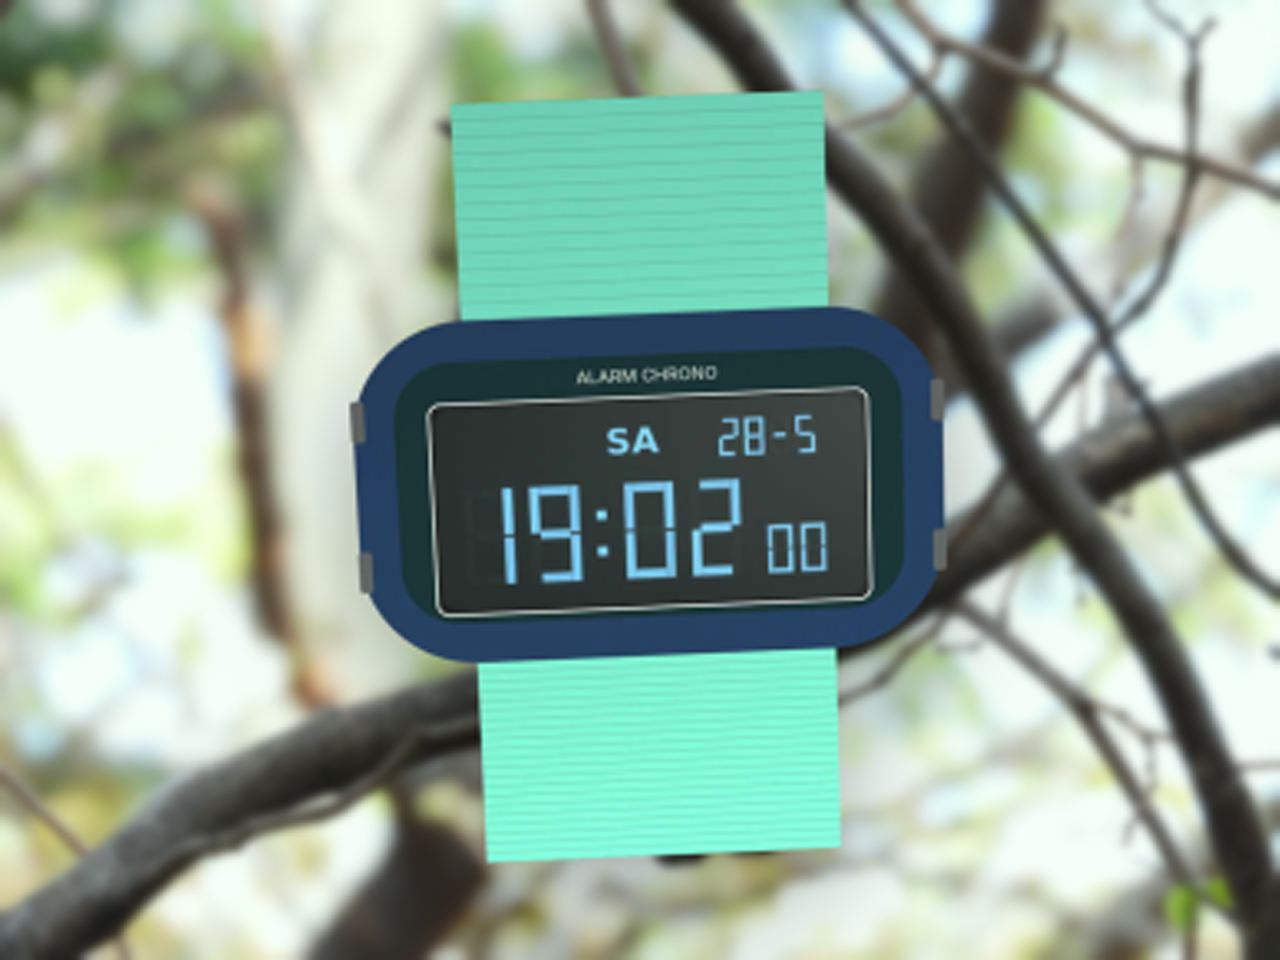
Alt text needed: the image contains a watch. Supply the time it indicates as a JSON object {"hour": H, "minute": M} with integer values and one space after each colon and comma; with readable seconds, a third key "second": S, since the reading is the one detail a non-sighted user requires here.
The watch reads {"hour": 19, "minute": 2, "second": 0}
